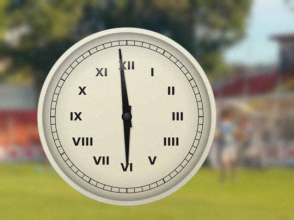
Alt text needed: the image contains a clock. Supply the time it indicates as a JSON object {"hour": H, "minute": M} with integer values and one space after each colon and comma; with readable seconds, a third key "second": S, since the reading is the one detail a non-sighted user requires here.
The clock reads {"hour": 5, "minute": 59}
